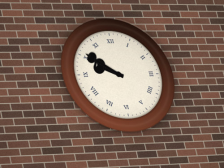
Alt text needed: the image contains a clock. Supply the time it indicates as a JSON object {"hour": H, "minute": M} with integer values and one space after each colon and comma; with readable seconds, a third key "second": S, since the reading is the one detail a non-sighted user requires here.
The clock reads {"hour": 9, "minute": 51}
